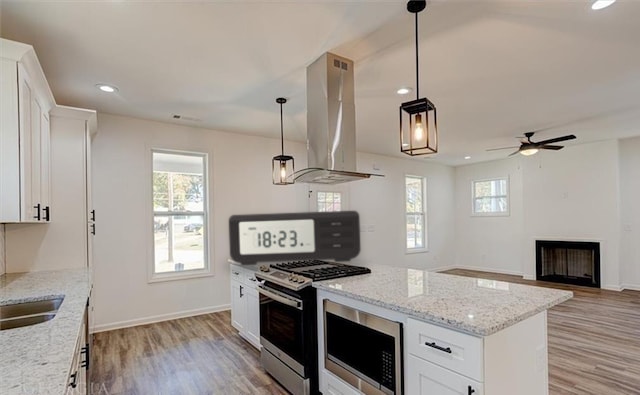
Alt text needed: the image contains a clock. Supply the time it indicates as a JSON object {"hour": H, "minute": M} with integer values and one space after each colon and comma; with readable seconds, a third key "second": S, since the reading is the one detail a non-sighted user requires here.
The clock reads {"hour": 18, "minute": 23}
